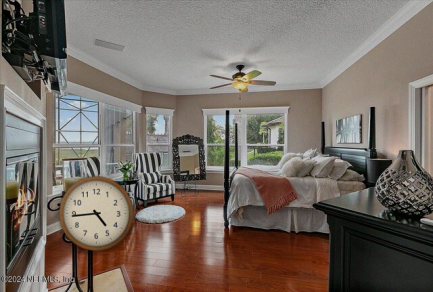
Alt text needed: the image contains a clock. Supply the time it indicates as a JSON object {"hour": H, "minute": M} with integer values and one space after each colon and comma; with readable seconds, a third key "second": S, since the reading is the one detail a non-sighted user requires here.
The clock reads {"hour": 4, "minute": 44}
